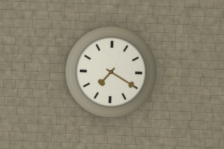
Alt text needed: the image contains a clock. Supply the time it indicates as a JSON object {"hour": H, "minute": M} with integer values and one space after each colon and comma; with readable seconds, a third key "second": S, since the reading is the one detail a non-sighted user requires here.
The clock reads {"hour": 7, "minute": 20}
